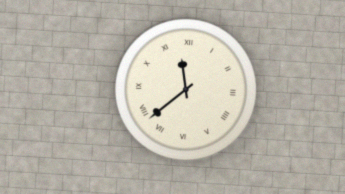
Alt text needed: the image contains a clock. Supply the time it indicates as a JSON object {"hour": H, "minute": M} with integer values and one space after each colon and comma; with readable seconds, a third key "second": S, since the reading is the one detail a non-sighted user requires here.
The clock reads {"hour": 11, "minute": 38}
